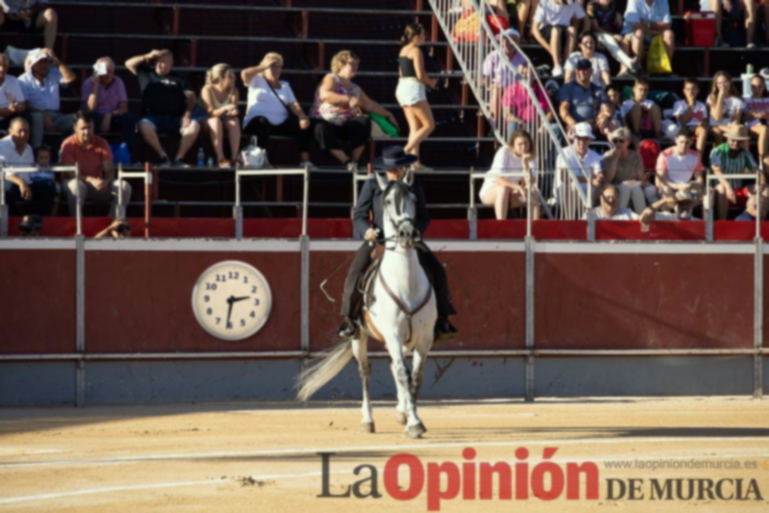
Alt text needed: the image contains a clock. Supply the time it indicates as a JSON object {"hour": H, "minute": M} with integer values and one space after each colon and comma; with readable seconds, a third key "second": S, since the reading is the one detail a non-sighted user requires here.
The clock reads {"hour": 2, "minute": 31}
